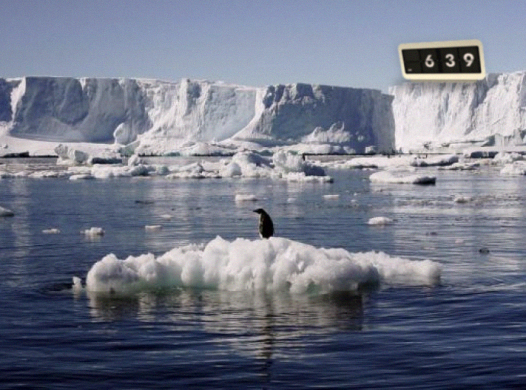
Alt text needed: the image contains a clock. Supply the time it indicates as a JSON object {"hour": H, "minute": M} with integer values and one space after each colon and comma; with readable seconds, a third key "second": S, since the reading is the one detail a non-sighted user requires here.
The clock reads {"hour": 6, "minute": 39}
